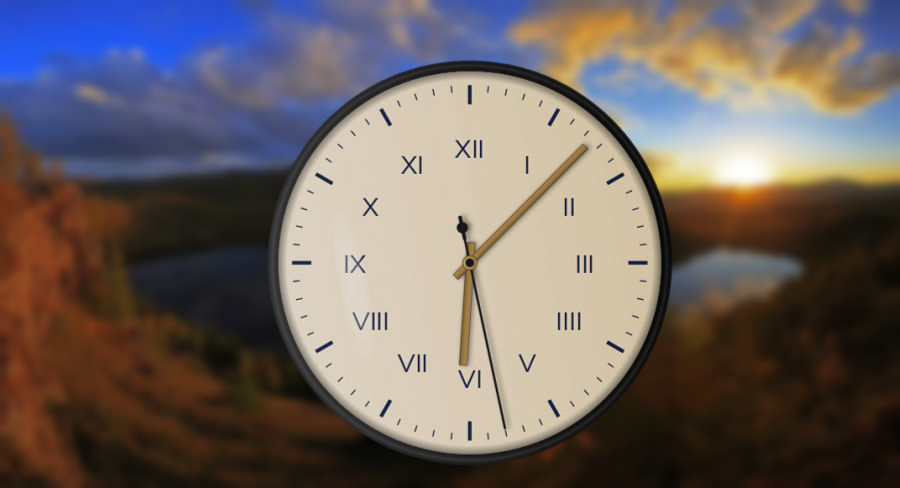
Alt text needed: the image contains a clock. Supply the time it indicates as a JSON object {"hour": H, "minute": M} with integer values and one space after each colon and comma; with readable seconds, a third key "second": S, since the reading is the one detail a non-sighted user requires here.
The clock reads {"hour": 6, "minute": 7, "second": 28}
